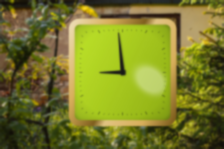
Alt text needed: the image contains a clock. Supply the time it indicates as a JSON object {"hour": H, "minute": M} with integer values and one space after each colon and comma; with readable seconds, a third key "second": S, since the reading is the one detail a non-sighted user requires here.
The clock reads {"hour": 8, "minute": 59}
